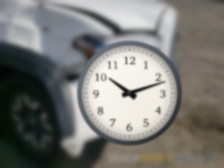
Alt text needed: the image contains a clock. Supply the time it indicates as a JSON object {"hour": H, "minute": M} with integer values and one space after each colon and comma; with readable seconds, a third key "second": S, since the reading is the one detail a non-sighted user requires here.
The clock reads {"hour": 10, "minute": 12}
